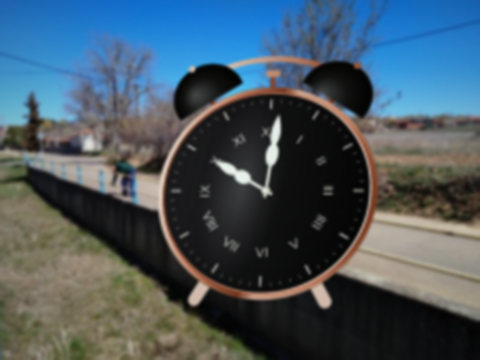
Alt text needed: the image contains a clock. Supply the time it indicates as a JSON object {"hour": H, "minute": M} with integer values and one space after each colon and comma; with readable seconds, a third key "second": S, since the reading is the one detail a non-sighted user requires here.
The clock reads {"hour": 10, "minute": 1}
